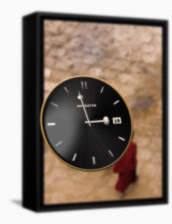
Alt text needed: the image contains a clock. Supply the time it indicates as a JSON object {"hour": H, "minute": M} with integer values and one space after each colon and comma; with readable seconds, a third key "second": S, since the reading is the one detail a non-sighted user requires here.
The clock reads {"hour": 2, "minute": 58}
